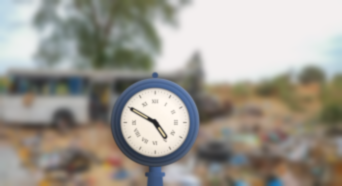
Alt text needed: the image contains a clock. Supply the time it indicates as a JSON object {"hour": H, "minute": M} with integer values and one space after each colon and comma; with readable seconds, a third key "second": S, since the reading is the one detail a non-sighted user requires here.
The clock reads {"hour": 4, "minute": 50}
